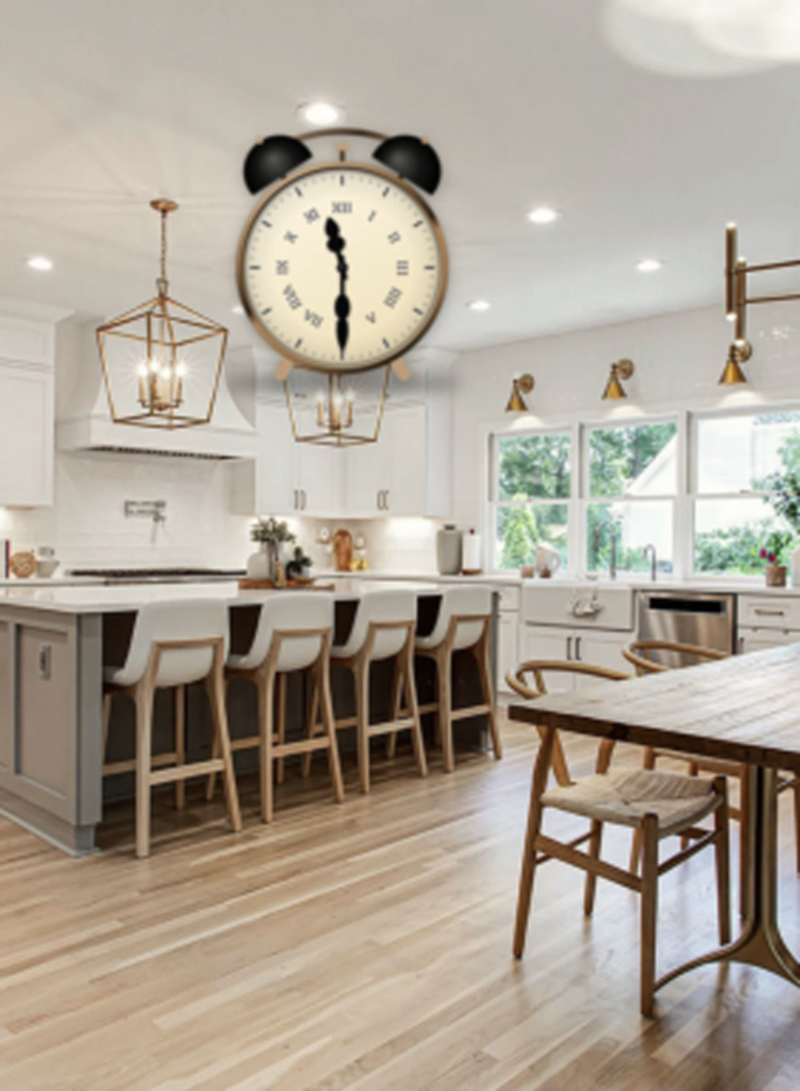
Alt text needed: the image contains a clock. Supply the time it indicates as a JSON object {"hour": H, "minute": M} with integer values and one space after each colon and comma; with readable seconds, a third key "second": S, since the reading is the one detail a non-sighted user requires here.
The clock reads {"hour": 11, "minute": 30}
